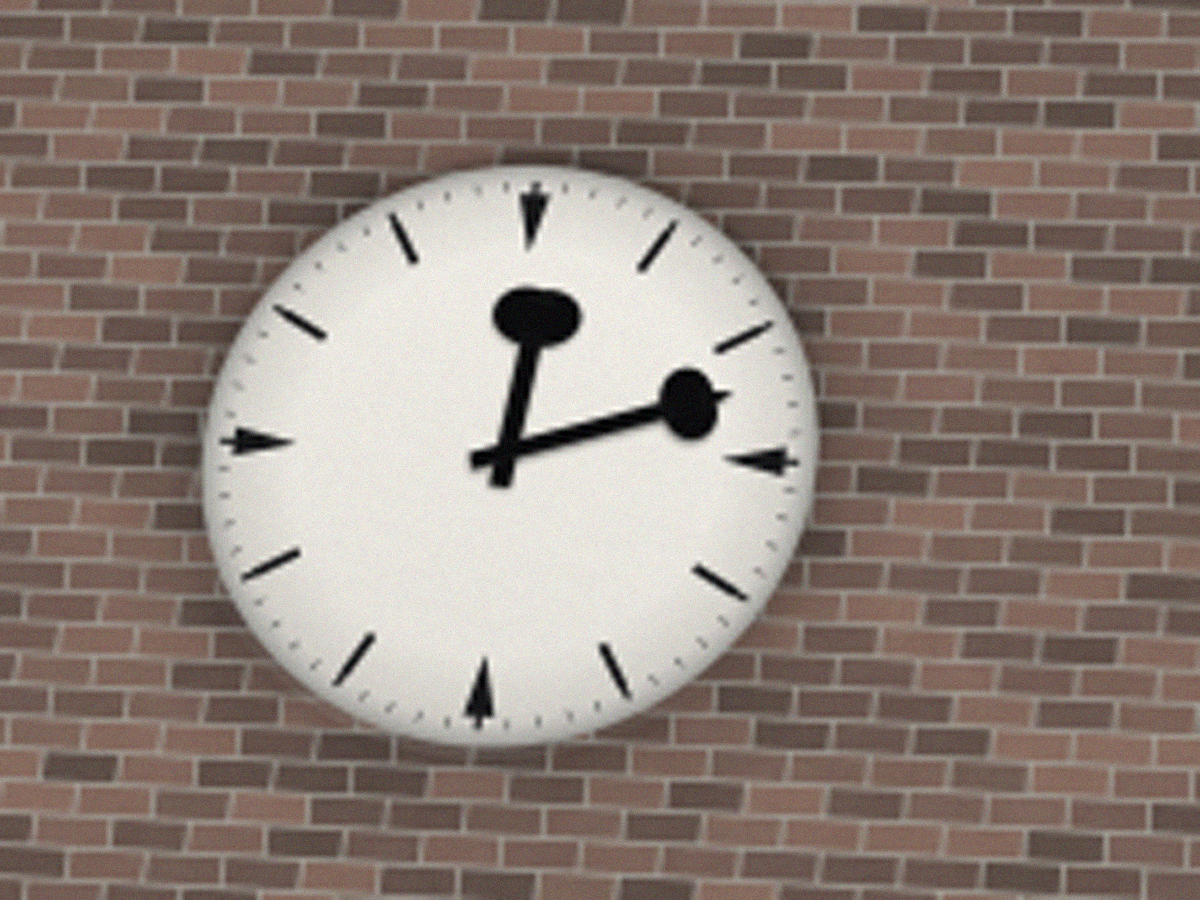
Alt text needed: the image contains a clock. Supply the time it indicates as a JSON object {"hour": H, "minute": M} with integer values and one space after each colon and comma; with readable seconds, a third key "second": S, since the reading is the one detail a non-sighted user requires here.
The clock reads {"hour": 12, "minute": 12}
